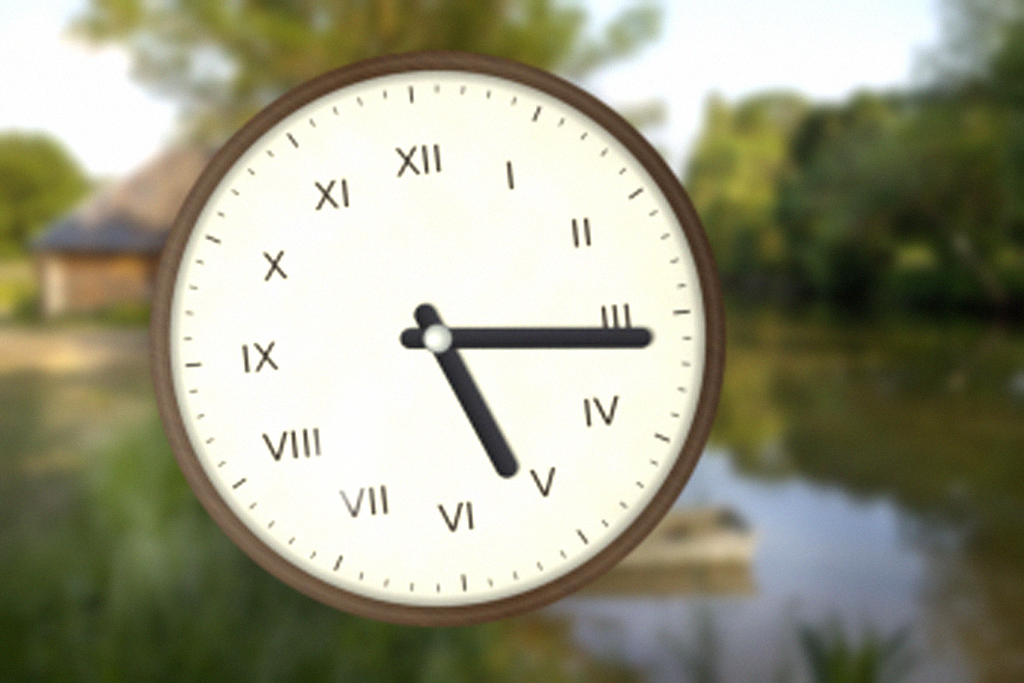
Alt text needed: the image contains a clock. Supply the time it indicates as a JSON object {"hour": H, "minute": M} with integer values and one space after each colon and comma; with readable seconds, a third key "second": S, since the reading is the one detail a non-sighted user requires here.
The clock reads {"hour": 5, "minute": 16}
